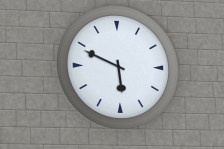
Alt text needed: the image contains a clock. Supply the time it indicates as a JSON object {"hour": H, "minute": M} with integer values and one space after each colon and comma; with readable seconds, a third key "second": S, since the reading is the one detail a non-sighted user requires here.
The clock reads {"hour": 5, "minute": 49}
